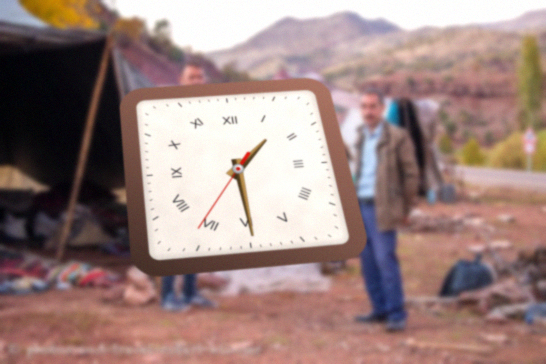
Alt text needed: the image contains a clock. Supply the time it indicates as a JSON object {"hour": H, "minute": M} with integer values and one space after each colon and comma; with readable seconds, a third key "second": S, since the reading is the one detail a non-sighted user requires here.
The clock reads {"hour": 1, "minute": 29, "second": 36}
